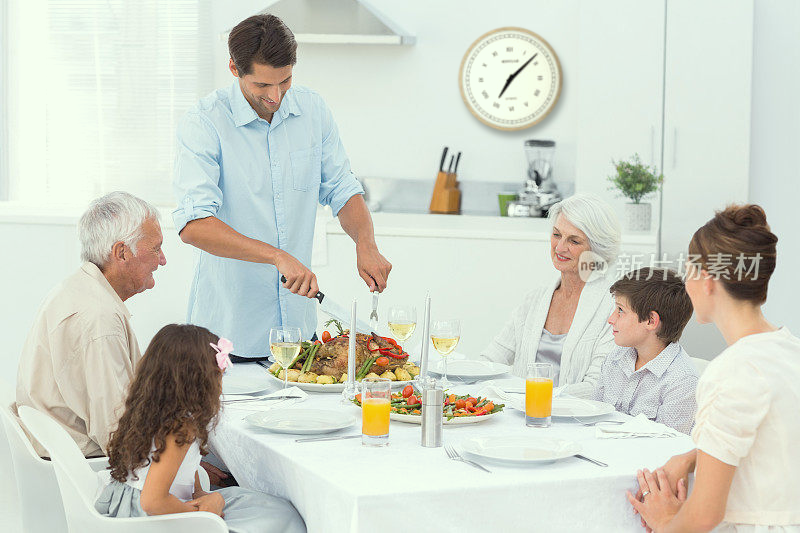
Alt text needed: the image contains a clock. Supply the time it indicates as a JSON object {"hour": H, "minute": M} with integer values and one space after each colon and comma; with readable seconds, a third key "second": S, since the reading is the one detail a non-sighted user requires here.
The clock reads {"hour": 7, "minute": 8}
